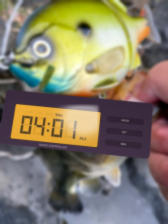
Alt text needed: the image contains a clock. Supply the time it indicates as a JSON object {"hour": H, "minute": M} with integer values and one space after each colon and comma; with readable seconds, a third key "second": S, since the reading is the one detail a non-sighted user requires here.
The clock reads {"hour": 4, "minute": 1}
